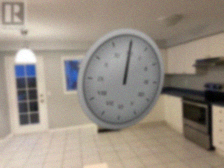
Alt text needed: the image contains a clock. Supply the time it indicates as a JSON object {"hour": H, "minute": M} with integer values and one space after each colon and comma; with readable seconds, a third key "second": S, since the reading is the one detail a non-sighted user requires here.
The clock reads {"hour": 12, "minute": 0}
